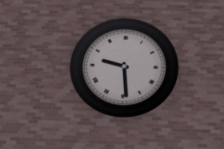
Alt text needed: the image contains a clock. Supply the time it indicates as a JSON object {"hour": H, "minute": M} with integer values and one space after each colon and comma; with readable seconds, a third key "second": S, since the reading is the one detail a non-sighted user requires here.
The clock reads {"hour": 9, "minute": 29}
